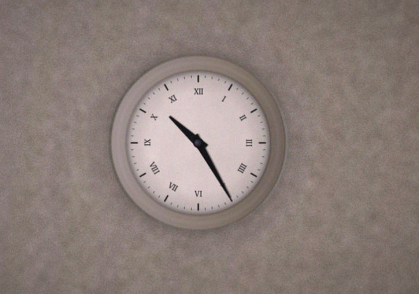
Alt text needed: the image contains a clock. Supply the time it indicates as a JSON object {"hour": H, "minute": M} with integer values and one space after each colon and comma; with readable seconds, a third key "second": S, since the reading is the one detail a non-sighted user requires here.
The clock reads {"hour": 10, "minute": 25}
